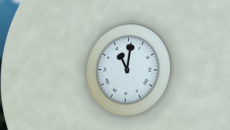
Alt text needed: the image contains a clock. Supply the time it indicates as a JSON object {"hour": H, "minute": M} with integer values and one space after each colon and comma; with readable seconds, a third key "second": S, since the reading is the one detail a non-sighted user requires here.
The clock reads {"hour": 11, "minute": 1}
